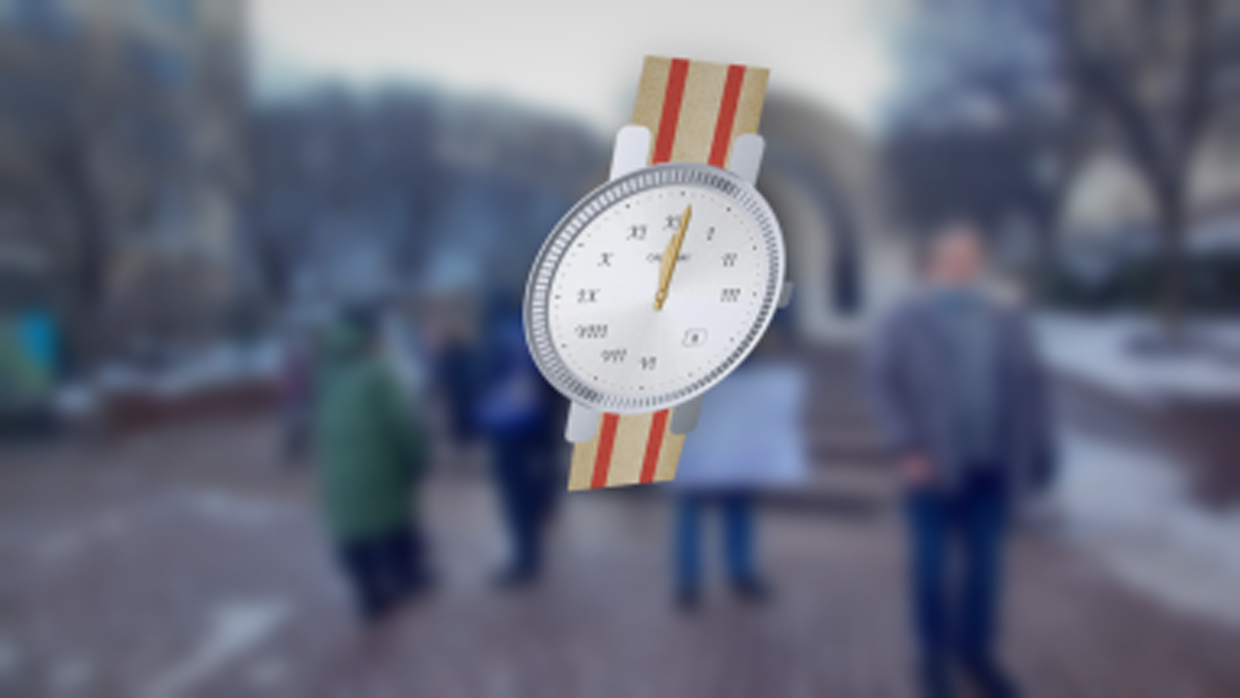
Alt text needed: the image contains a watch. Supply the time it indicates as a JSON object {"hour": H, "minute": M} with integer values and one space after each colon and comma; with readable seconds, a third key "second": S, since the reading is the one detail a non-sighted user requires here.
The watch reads {"hour": 12, "minute": 1}
